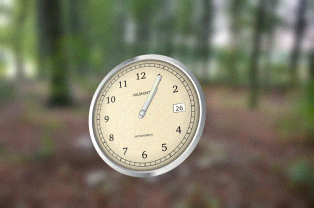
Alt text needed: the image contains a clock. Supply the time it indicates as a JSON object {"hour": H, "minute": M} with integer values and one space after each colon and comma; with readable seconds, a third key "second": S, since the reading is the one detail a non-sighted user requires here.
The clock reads {"hour": 1, "minute": 5}
